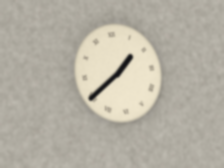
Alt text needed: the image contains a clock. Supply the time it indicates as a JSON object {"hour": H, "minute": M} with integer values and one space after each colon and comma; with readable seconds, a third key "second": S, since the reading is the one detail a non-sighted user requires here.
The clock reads {"hour": 1, "minute": 40}
